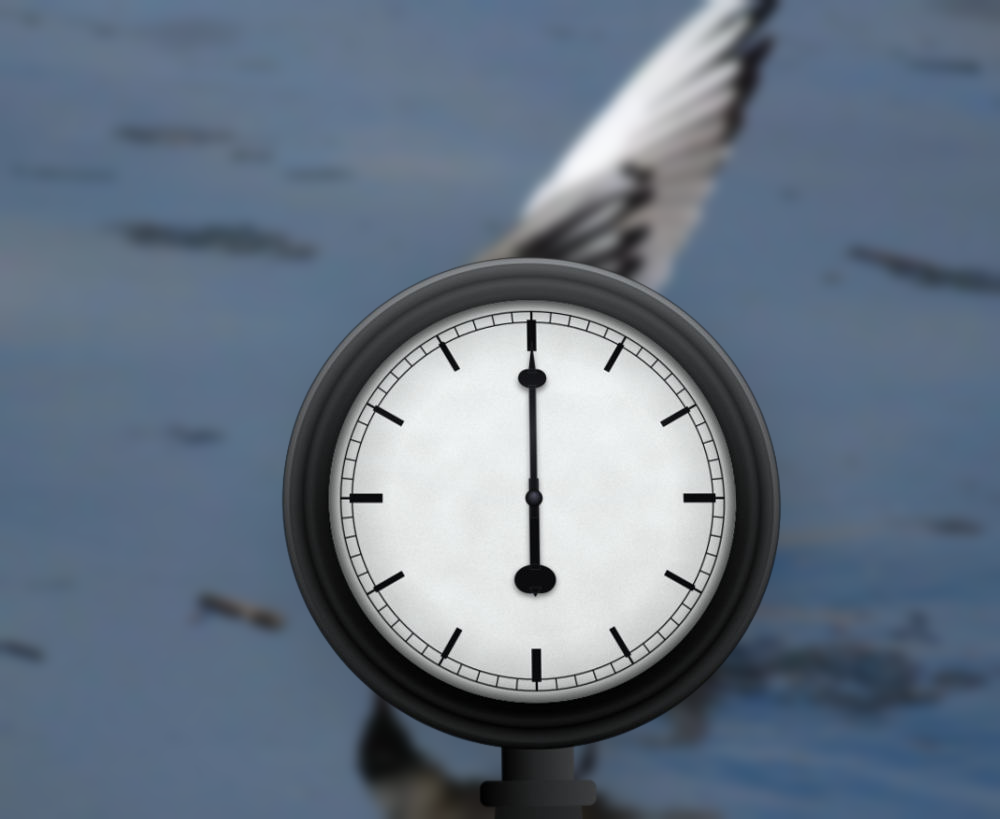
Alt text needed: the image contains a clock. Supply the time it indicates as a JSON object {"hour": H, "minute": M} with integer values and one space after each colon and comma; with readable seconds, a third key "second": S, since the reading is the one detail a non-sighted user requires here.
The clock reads {"hour": 6, "minute": 0}
